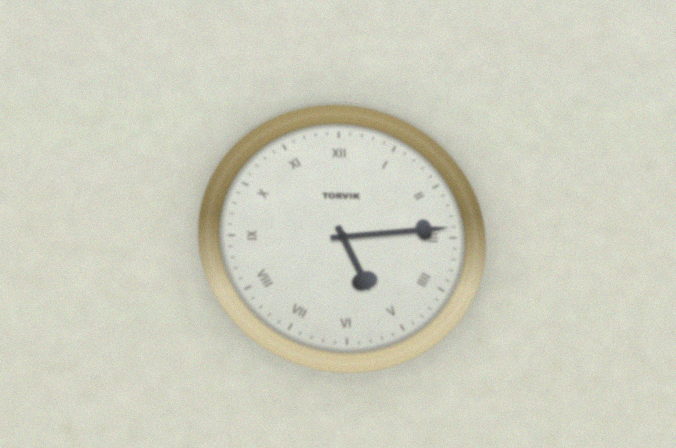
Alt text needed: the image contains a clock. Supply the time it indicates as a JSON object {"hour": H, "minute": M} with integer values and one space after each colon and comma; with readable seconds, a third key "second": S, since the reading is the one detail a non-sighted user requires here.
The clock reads {"hour": 5, "minute": 14}
